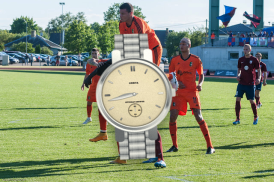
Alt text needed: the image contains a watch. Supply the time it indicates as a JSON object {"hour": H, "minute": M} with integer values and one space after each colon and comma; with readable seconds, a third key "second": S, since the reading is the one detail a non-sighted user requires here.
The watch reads {"hour": 8, "minute": 43}
